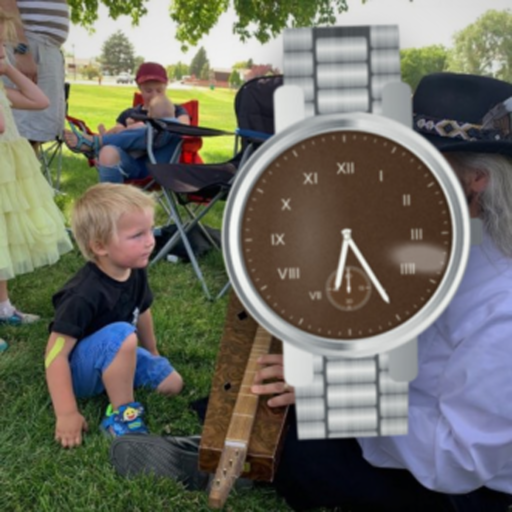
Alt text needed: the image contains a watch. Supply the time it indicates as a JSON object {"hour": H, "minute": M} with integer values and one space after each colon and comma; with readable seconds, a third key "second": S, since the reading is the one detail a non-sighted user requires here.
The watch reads {"hour": 6, "minute": 25}
